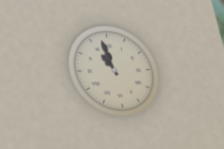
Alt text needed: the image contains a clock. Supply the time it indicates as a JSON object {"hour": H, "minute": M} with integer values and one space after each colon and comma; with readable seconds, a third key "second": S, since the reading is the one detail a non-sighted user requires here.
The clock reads {"hour": 10, "minute": 58}
